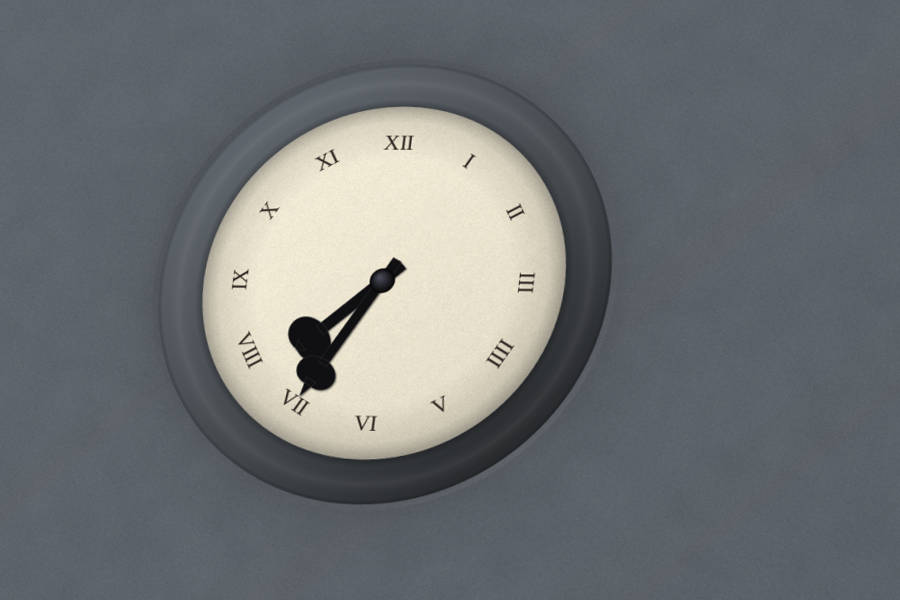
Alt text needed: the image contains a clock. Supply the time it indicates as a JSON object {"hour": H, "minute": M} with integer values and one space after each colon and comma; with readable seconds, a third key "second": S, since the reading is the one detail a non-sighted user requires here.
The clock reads {"hour": 7, "minute": 35}
